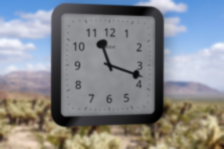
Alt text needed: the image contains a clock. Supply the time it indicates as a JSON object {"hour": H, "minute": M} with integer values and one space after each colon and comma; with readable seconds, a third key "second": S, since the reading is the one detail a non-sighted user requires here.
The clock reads {"hour": 11, "minute": 18}
